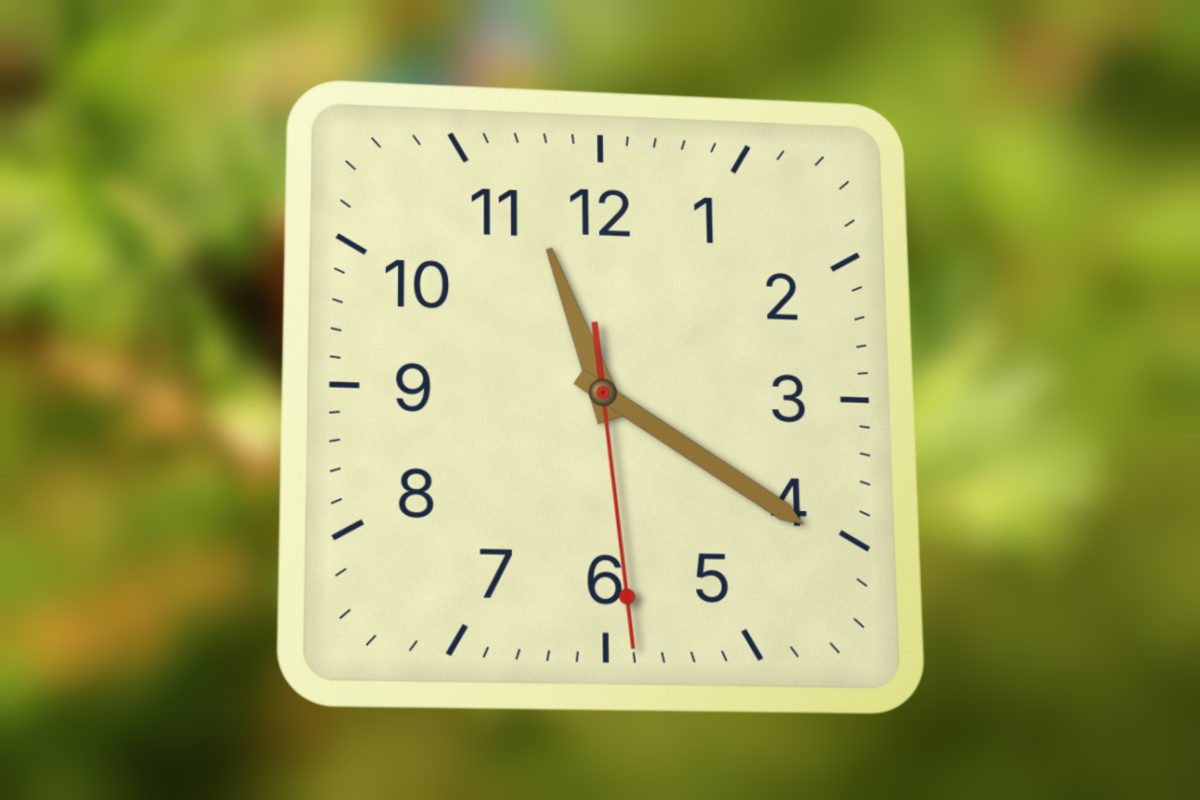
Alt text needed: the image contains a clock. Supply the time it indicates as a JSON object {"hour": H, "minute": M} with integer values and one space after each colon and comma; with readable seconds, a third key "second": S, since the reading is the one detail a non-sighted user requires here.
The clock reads {"hour": 11, "minute": 20, "second": 29}
